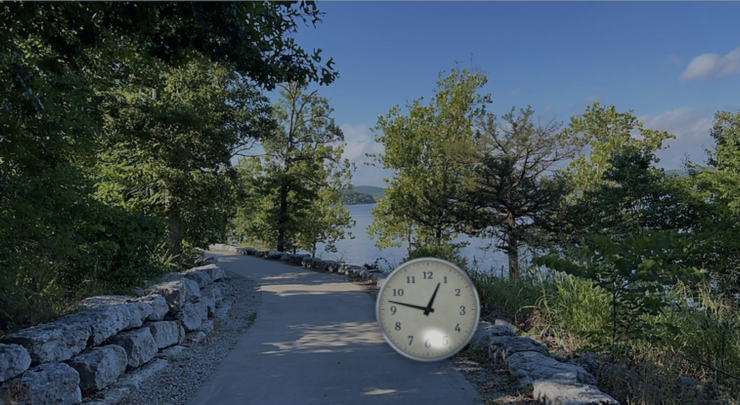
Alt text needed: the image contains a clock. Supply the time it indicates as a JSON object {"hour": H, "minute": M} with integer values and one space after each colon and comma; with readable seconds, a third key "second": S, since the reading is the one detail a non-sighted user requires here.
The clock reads {"hour": 12, "minute": 47}
